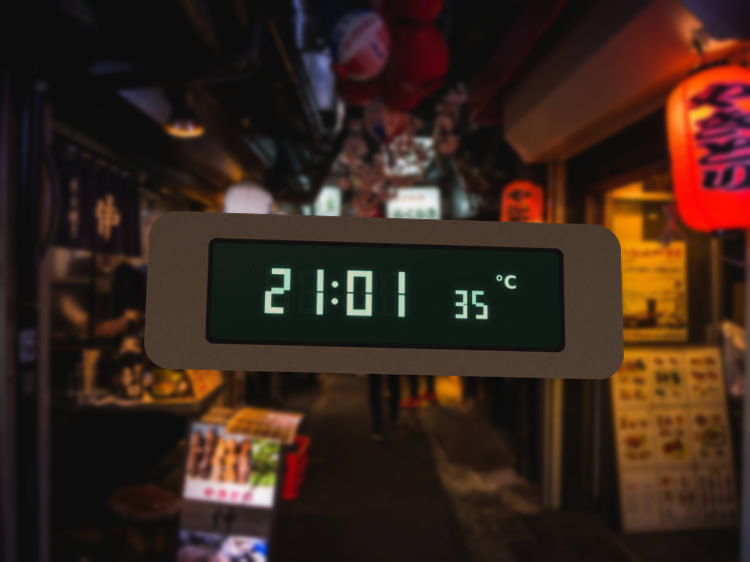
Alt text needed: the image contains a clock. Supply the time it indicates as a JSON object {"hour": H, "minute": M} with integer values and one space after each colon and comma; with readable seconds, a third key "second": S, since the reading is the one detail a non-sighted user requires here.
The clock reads {"hour": 21, "minute": 1}
